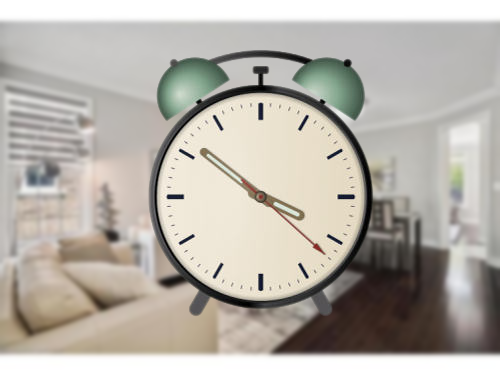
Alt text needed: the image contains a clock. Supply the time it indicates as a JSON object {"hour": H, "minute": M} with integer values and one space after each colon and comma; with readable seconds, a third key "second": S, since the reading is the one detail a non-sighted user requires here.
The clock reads {"hour": 3, "minute": 51, "second": 22}
